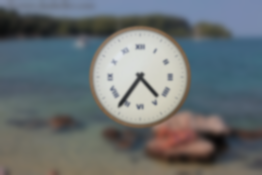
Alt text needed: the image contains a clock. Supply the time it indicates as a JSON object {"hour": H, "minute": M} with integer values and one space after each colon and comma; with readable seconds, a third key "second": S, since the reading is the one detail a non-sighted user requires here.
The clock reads {"hour": 4, "minute": 36}
